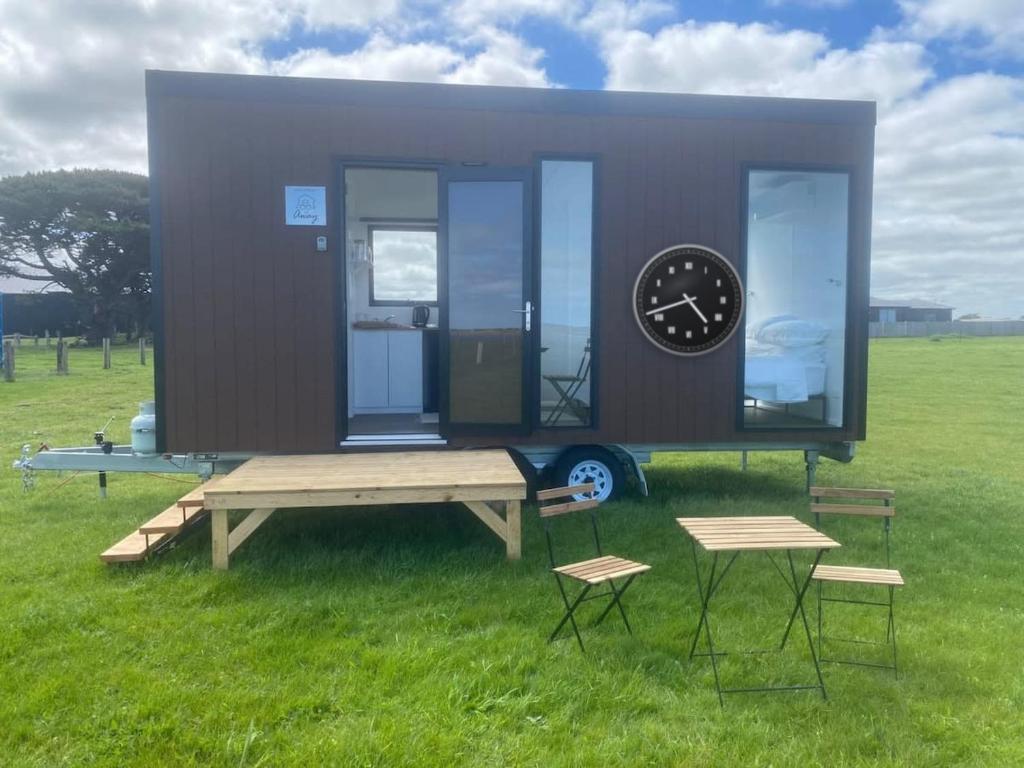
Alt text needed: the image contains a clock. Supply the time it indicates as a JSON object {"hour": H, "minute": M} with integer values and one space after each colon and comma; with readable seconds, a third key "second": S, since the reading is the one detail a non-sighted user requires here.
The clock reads {"hour": 4, "minute": 42}
